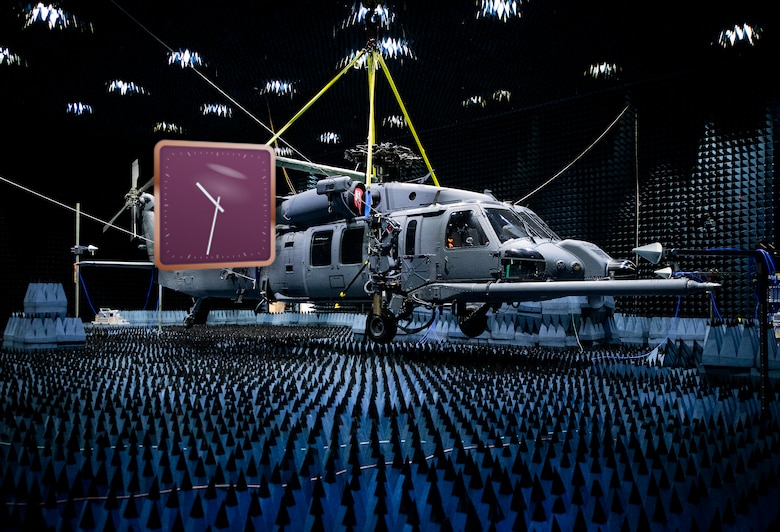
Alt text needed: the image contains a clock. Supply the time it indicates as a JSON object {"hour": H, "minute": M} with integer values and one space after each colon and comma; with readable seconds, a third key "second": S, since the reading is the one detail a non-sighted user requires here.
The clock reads {"hour": 10, "minute": 32}
